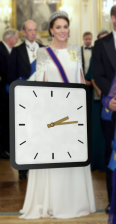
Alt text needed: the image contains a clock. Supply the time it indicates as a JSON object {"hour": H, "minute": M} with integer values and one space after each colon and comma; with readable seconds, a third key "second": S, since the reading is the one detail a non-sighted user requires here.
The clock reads {"hour": 2, "minute": 14}
